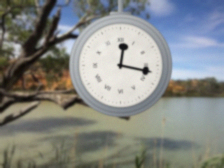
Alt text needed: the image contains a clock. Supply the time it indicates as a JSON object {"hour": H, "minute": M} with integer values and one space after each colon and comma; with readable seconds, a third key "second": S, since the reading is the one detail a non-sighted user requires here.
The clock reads {"hour": 12, "minute": 17}
